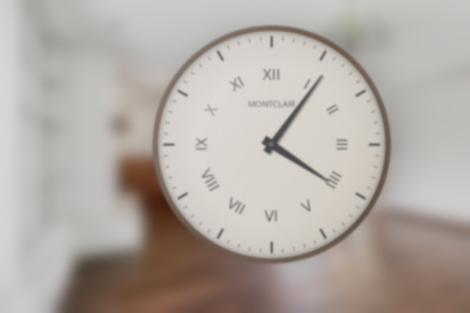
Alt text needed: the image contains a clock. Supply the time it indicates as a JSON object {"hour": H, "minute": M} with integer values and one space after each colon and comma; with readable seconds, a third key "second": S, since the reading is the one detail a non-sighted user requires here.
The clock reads {"hour": 4, "minute": 6}
